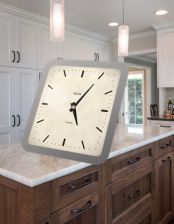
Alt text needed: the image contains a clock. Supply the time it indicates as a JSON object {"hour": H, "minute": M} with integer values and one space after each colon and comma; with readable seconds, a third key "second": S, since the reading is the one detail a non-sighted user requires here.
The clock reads {"hour": 5, "minute": 5}
